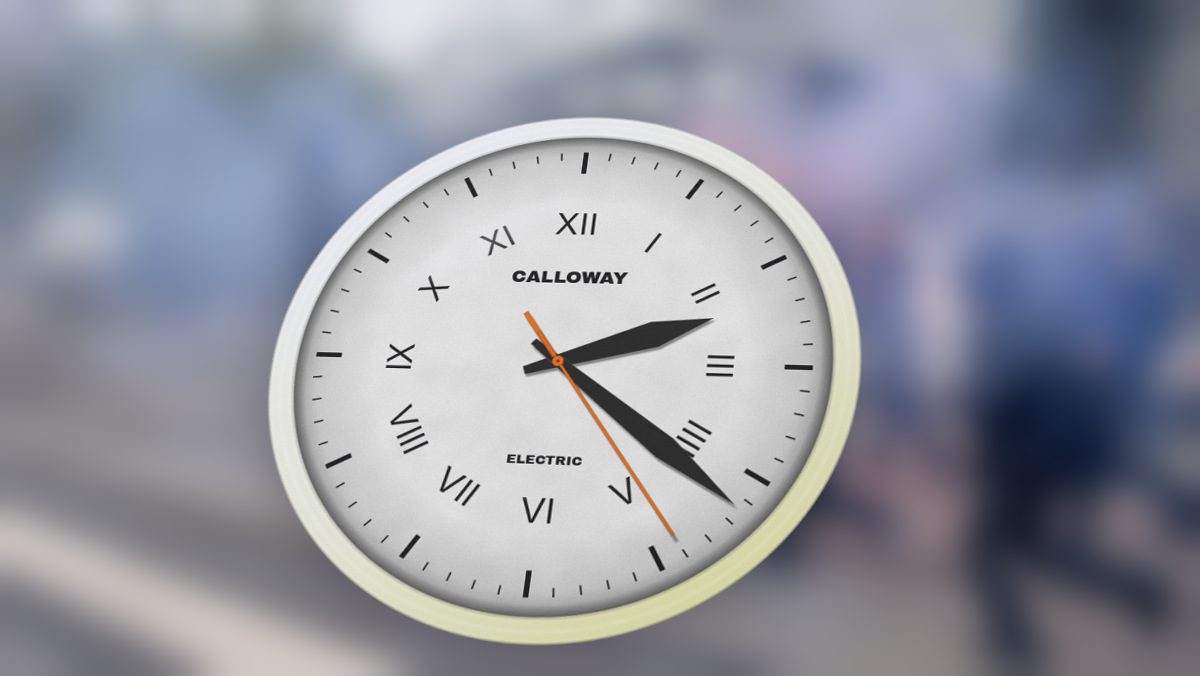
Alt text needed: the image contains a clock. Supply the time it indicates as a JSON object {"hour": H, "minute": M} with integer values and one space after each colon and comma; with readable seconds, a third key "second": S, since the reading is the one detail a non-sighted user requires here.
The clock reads {"hour": 2, "minute": 21, "second": 24}
